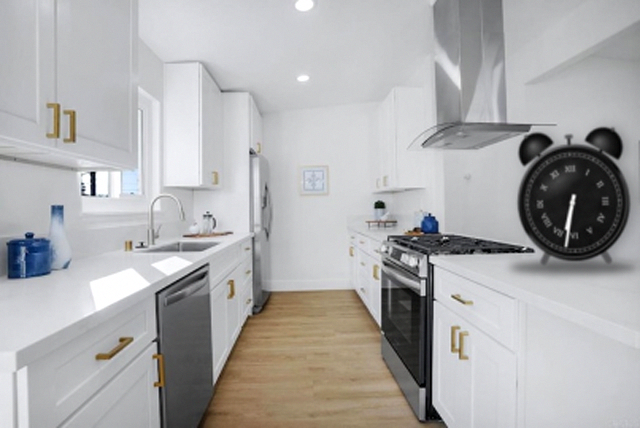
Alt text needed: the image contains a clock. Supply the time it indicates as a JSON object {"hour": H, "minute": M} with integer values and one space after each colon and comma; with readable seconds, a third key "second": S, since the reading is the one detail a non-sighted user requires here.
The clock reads {"hour": 6, "minute": 32}
